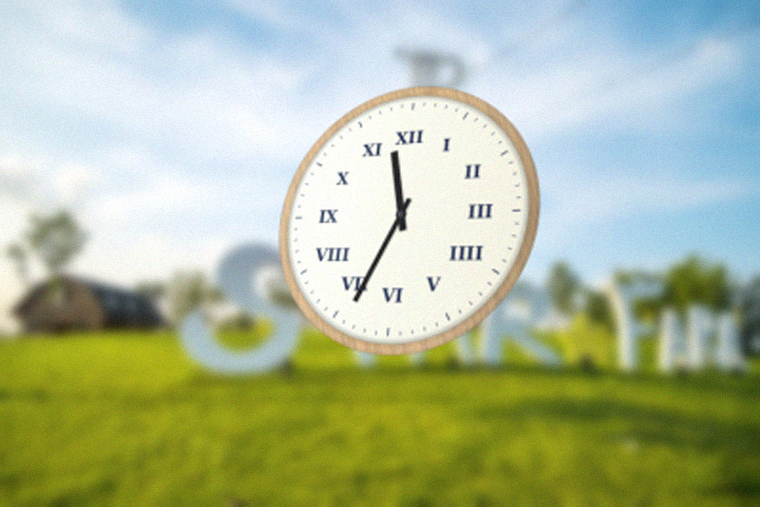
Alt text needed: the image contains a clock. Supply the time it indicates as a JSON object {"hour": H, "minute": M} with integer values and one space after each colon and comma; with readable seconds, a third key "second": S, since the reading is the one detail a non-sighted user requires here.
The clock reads {"hour": 11, "minute": 34}
